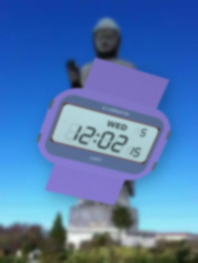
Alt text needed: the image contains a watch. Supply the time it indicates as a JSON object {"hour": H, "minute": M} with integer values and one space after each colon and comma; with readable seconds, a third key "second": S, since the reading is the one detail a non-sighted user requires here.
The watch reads {"hour": 12, "minute": 2}
